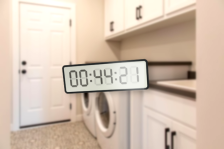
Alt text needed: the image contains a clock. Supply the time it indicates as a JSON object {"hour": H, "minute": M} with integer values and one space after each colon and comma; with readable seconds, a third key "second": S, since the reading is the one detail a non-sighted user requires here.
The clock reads {"hour": 0, "minute": 44, "second": 21}
